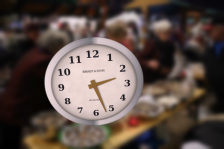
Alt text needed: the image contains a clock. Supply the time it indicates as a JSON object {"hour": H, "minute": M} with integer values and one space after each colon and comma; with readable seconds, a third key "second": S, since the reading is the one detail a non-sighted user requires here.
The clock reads {"hour": 2, "minute": 27}
